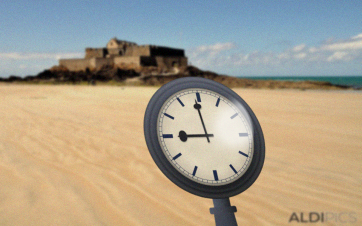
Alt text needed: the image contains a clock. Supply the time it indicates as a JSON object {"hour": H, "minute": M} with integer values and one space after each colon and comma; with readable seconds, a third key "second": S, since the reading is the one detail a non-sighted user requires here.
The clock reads {"hour": 8, "minute": 59}
